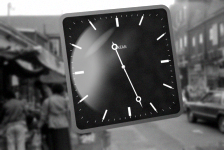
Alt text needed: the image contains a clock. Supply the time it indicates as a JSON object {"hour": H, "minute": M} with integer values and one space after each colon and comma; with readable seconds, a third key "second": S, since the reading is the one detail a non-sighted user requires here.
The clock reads {"hour": 11, "minute": 27}
